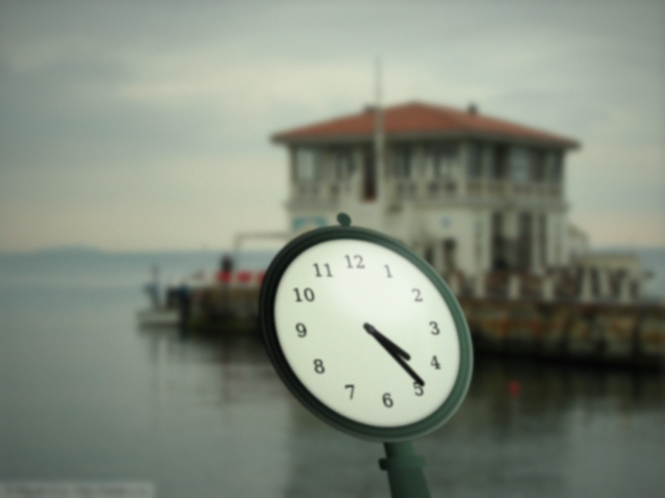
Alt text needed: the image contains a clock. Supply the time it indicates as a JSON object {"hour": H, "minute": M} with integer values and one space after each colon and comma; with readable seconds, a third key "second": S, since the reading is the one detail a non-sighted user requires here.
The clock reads {"hour": 4, "minute": 24}
